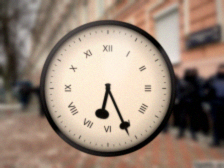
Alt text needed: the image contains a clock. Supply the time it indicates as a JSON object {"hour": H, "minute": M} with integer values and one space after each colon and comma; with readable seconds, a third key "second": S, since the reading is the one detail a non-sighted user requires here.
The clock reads {"hour": 6, "minute": 26}
